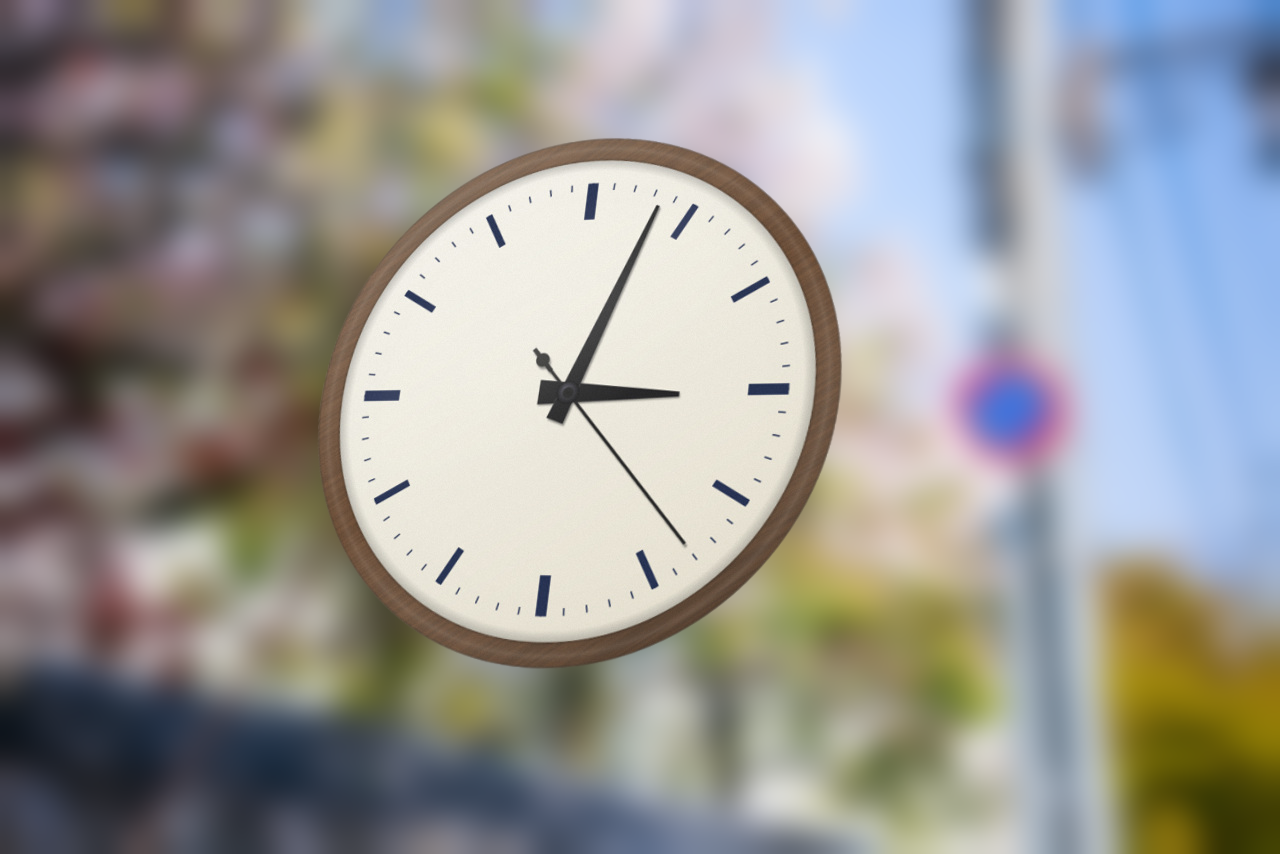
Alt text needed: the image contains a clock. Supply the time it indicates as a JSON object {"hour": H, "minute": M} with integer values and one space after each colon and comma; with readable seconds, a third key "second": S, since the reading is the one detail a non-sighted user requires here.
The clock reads {"hour": 3, "minute": 3, "second": 23}
